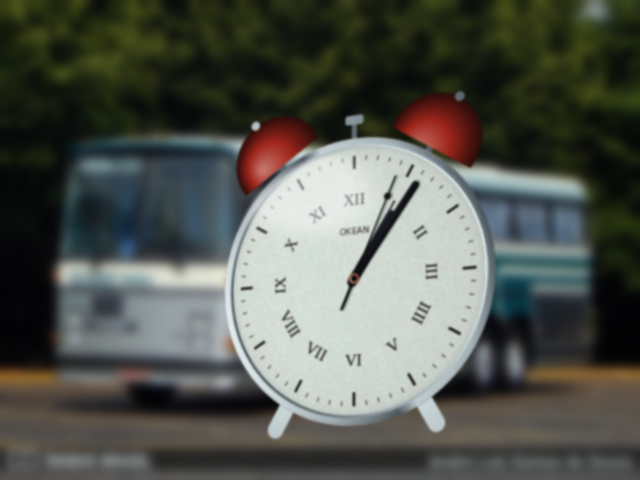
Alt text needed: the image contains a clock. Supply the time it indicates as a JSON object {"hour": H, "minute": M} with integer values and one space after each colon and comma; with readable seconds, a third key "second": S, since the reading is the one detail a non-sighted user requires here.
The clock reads {"hour": 1, "minute": 6, "second": 4}
